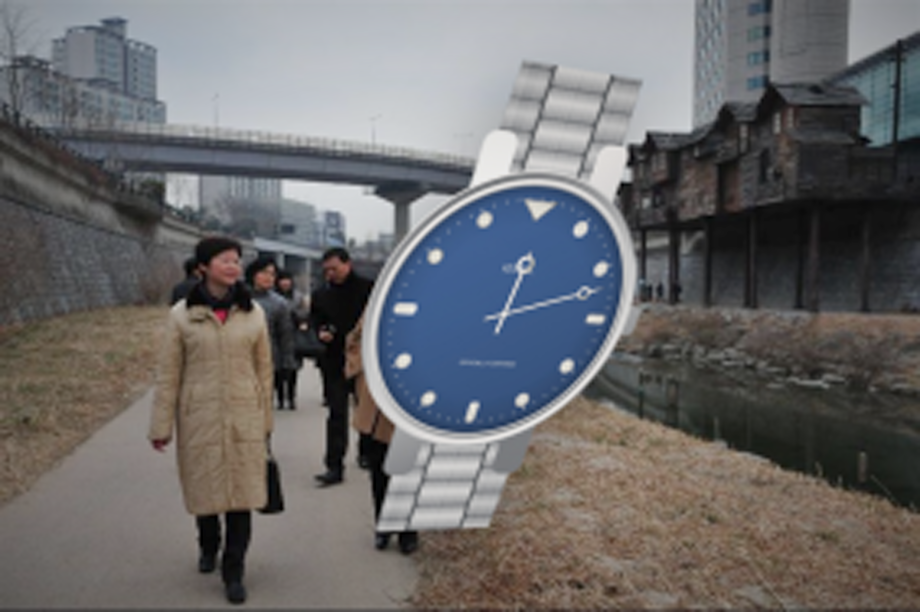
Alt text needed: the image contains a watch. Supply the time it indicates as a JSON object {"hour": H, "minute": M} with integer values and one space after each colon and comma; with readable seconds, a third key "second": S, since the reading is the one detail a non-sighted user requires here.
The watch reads {"hour": 12, "minute": 12}
